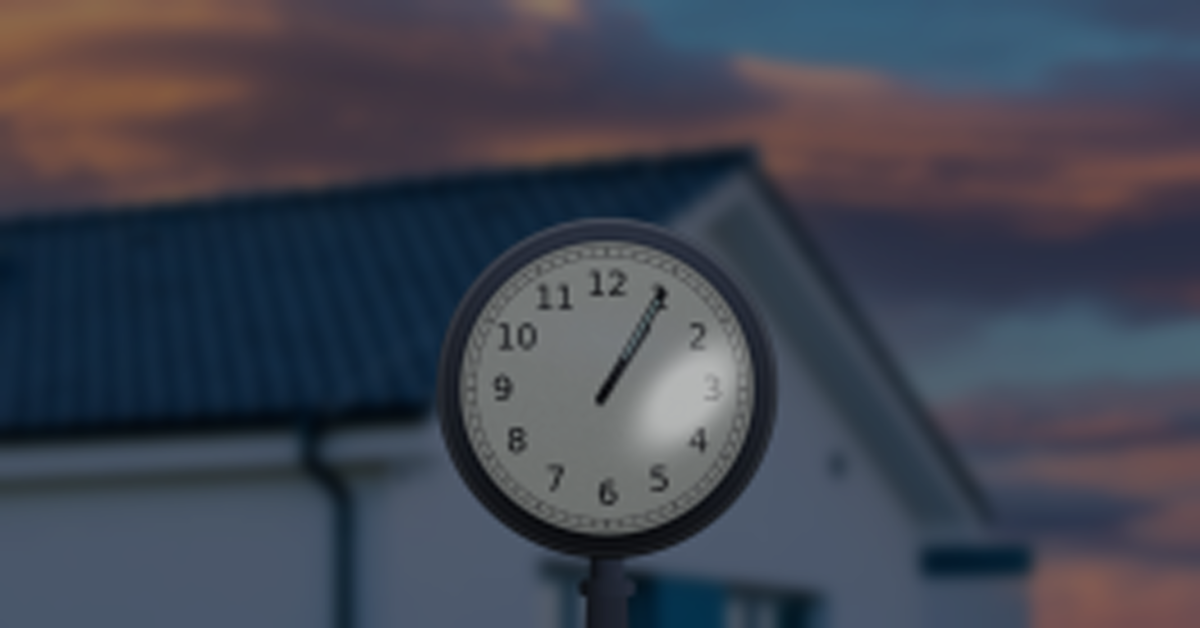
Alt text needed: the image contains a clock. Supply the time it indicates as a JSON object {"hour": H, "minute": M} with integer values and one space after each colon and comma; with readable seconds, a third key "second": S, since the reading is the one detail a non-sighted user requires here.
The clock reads {"hour": 1, "minute": 5}
